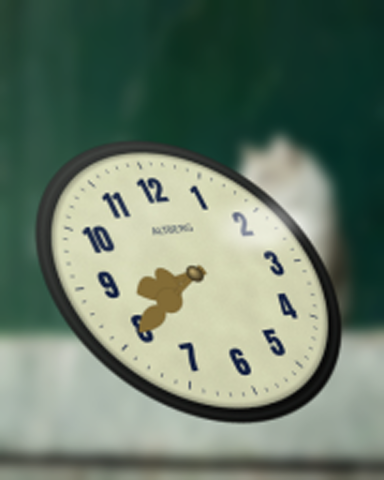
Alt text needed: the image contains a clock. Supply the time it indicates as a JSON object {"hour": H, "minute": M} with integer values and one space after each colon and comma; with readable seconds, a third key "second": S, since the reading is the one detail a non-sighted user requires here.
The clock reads {"hour": 8, "minute": 40}
